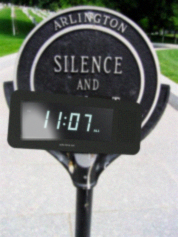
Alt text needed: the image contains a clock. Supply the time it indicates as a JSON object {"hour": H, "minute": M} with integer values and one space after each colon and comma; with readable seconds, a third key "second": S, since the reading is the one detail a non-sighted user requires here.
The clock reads {"hour": 11, "minute": 7}
